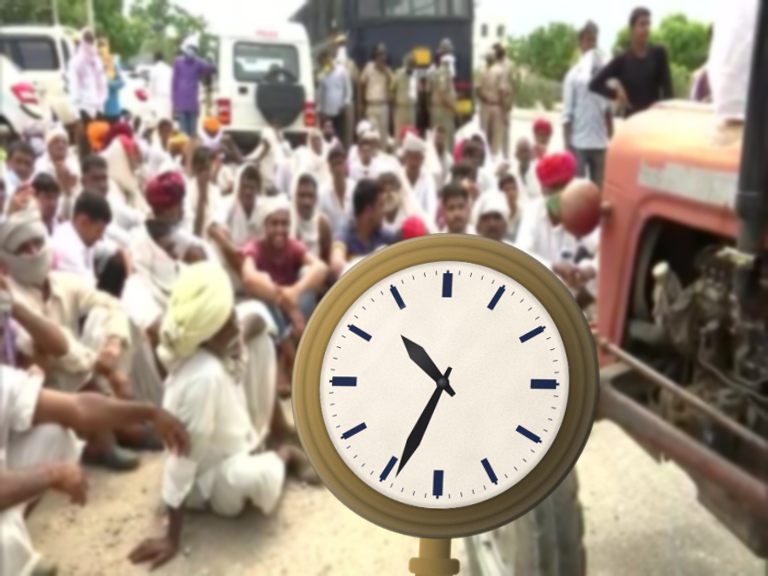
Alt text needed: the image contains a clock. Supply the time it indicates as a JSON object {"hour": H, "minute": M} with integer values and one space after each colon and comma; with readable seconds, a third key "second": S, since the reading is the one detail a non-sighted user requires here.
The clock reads {"hour": 10, "minute": 34}
